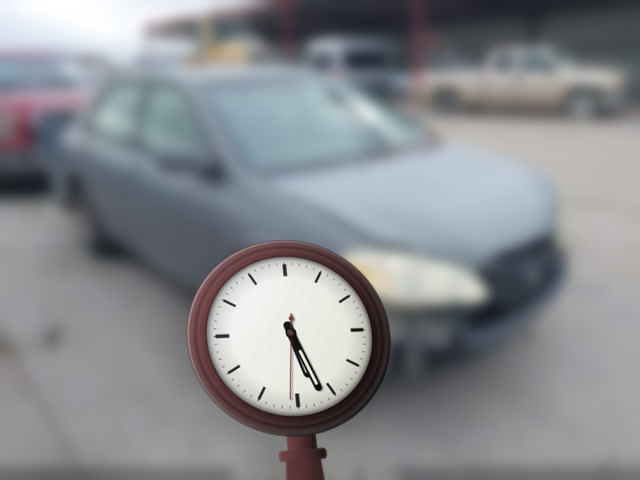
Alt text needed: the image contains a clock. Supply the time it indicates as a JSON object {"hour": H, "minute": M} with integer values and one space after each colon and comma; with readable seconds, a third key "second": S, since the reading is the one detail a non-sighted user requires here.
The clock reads {"hour": 5, "minute": 26, "second": 31}
